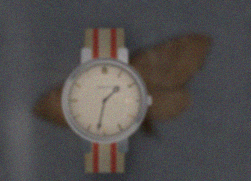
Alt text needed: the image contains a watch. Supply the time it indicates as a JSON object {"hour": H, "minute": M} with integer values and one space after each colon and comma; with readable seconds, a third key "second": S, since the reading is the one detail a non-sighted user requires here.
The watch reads {"hour": 1, "minute": 32}
